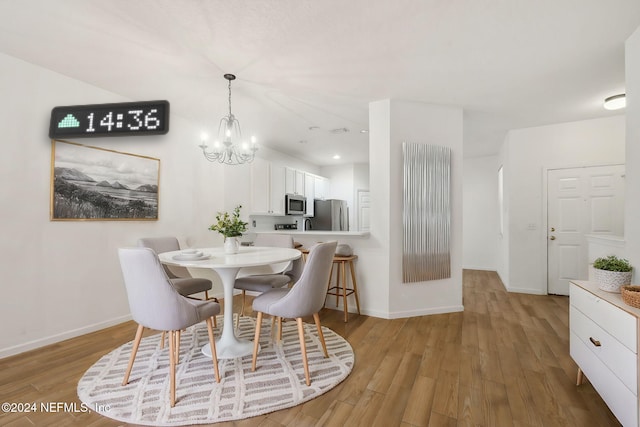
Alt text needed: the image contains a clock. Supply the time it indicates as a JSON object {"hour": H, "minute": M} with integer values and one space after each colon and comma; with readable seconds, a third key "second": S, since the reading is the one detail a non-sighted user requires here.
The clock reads {"hour": 14, "minute": 36}
